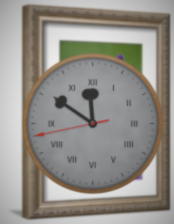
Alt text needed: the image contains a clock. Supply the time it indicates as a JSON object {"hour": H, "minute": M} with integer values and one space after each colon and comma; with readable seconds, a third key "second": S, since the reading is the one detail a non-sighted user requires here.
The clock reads {"hour": 11, "minute": 50, "second": 43}
